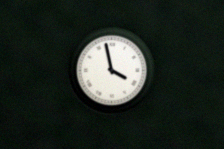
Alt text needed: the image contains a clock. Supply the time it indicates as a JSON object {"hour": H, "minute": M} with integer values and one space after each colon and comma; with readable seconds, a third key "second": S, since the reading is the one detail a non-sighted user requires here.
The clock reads {"hour": 3, "minute": 58}
